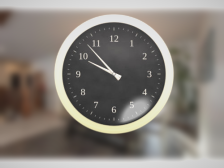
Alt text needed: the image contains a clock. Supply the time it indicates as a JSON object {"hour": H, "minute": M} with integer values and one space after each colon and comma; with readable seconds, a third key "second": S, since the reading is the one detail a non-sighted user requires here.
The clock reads {"hour": 9, "minute": 53}
